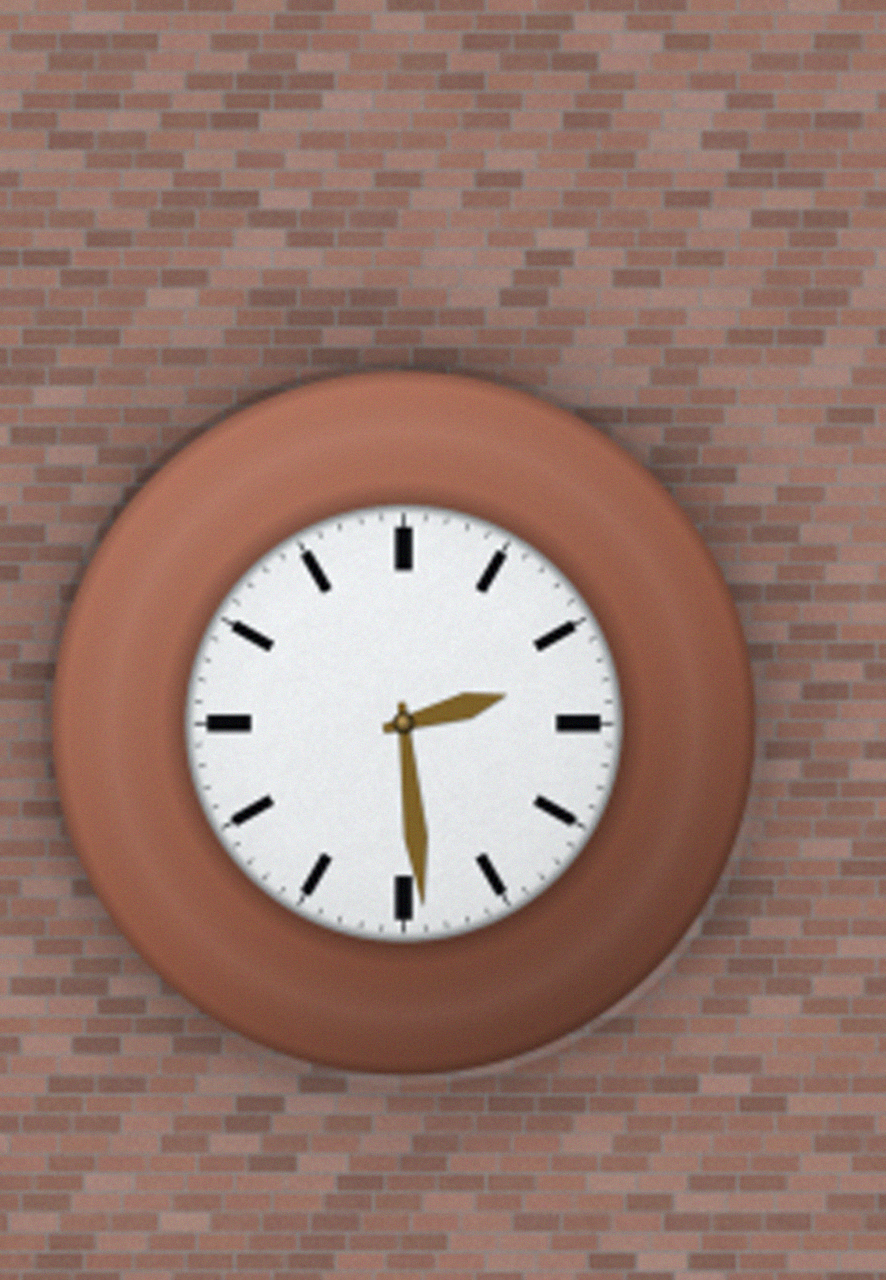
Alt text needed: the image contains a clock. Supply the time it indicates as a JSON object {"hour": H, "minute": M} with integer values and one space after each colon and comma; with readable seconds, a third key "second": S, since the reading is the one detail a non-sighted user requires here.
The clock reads {"hour": 2, "minute": 29}
